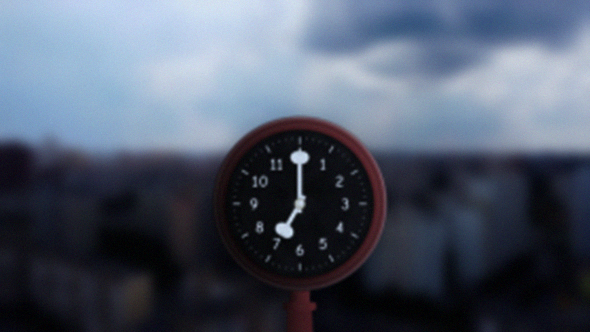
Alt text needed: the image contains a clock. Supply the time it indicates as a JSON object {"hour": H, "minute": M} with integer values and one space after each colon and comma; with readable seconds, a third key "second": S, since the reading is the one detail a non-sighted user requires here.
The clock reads {"hour": 7, "minute": 0}
